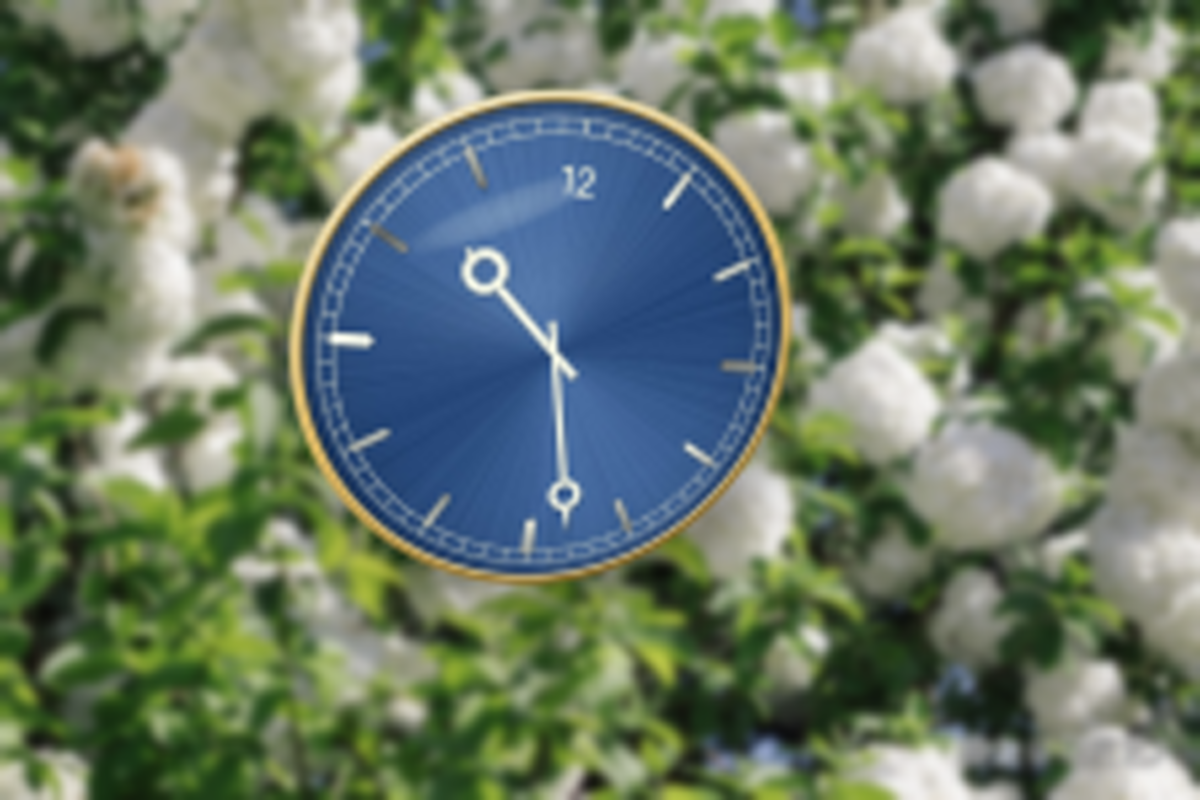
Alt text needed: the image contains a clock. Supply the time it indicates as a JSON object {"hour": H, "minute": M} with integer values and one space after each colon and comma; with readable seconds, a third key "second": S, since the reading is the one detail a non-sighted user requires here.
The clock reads {"hour": 10, "minute": 28}
